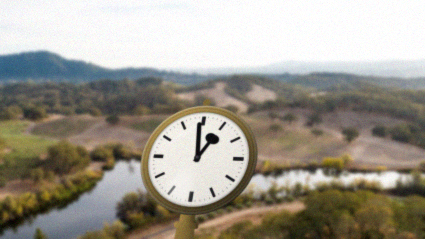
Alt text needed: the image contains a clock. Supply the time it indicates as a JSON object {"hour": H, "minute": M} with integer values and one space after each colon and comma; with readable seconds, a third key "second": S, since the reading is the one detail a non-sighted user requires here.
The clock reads {"hour": 12, "minute": 59}
